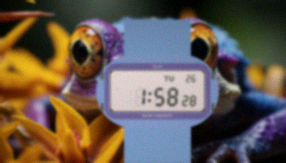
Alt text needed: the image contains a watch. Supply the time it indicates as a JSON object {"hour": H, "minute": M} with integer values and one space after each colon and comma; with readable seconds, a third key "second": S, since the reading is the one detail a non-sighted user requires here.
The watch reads {"hour": 1, "minute": 58}
